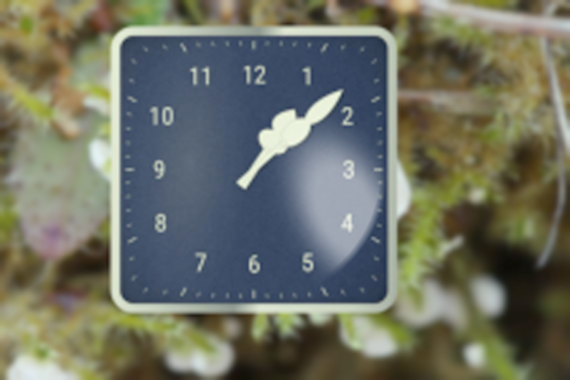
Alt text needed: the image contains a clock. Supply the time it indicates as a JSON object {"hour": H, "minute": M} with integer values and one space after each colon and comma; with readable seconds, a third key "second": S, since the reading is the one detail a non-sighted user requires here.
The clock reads {"hour": 1, "minute": 8}
